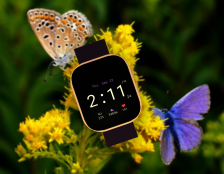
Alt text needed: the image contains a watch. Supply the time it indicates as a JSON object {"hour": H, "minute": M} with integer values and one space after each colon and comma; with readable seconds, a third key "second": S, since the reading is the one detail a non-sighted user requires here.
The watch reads {"hour": 2, "minute": 11}
